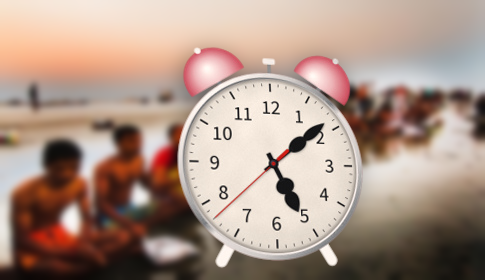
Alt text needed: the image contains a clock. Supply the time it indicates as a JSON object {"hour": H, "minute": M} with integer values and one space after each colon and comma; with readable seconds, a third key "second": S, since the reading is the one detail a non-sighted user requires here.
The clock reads {"hour": 5, "minute": 8, "second": 38}
